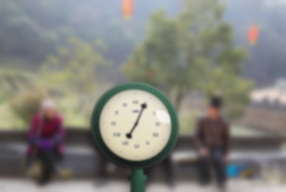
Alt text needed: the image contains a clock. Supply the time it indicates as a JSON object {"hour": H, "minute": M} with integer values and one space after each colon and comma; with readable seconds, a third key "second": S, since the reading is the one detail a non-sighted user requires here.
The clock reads {"hour": 7, "minute": 4}
